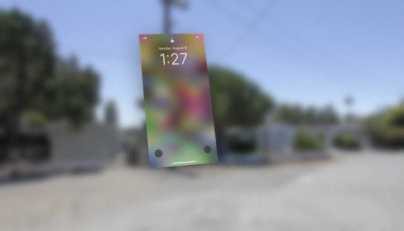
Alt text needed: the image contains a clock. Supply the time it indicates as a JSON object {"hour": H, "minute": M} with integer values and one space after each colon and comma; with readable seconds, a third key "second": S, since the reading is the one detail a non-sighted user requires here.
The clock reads {"hour": 1, "minute": 27}
